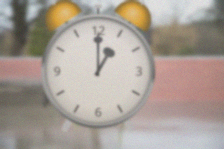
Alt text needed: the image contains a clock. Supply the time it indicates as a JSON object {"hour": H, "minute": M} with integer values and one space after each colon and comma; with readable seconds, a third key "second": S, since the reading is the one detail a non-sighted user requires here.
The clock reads {"hour": 1, "minute": 0}
